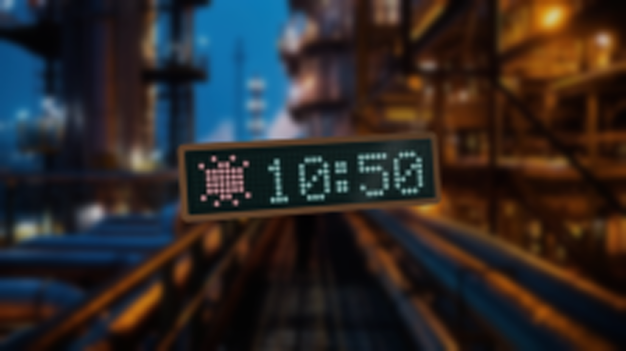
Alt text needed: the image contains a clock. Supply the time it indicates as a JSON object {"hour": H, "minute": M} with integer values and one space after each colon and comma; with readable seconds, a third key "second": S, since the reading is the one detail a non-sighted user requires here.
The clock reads {"hour": 10, "minute": 50}
